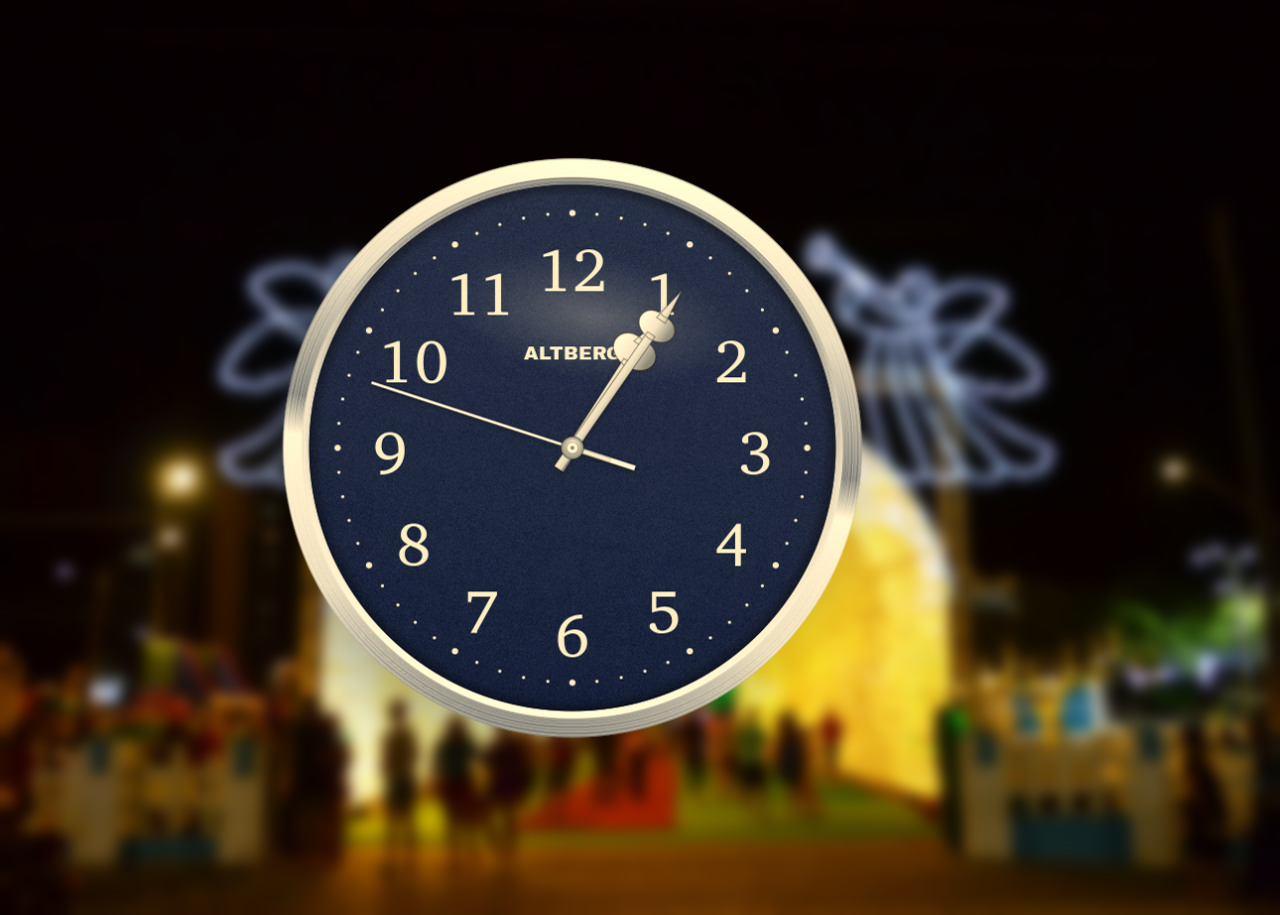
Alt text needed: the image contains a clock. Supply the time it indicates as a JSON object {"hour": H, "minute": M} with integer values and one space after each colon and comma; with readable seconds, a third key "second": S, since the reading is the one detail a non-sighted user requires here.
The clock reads {"hour": 1, "minute": 5, "second": 48}
